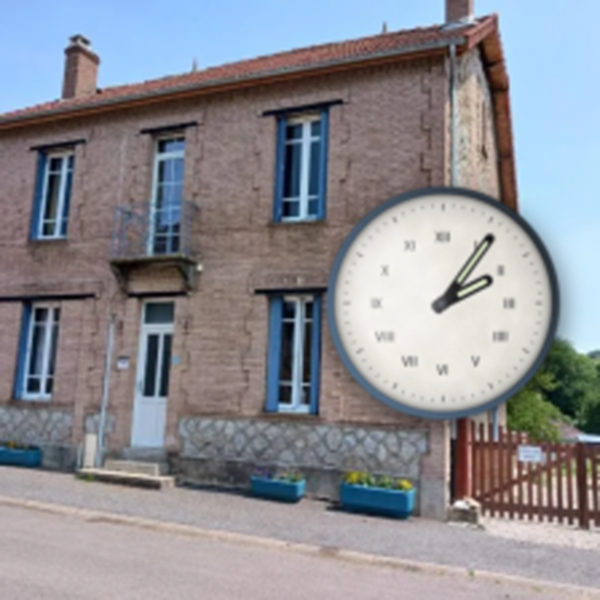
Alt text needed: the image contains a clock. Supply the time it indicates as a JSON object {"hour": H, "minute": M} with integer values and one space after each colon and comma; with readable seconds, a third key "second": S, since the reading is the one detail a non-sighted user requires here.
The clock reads {"hour": 2, "minute": 6}
